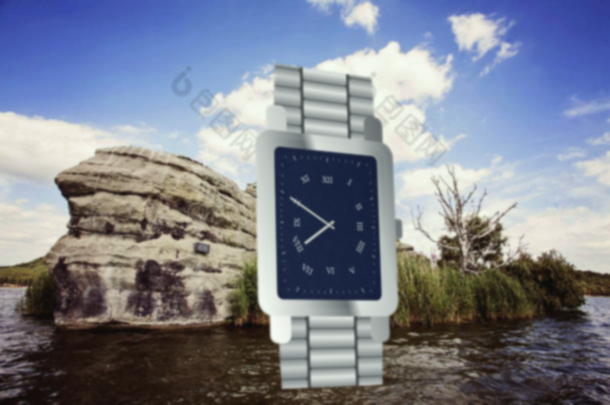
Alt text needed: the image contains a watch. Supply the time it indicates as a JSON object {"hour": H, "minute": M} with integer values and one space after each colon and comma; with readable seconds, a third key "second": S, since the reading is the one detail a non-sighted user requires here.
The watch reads {"hour": 7, "minute": 50}
